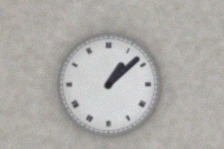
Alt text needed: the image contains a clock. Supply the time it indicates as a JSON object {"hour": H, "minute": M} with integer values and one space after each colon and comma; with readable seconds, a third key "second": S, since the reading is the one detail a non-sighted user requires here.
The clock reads {"hour": 1, "minute": 8}
